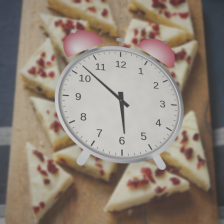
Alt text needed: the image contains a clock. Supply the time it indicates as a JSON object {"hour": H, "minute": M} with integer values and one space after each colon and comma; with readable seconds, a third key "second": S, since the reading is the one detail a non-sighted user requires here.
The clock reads {"hour": 5, "minute": 52}
